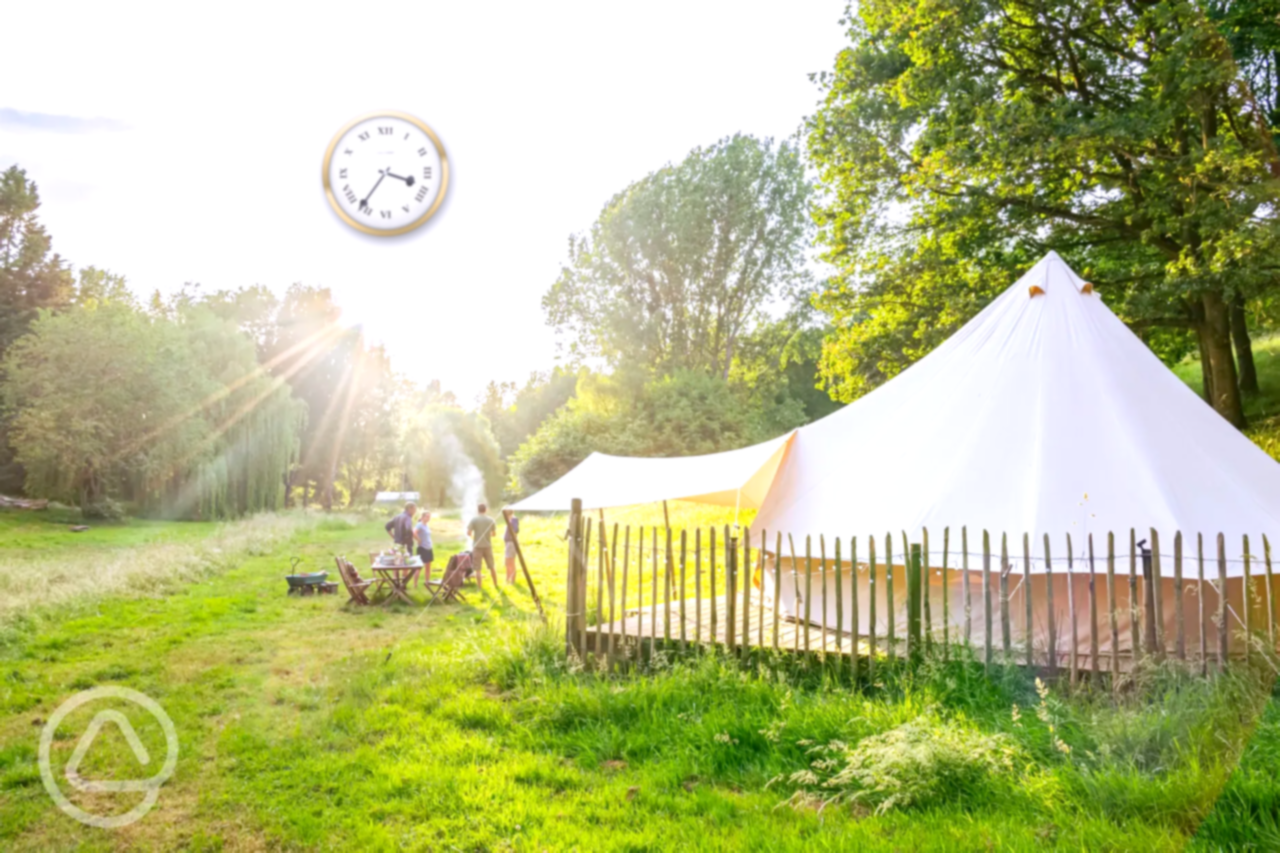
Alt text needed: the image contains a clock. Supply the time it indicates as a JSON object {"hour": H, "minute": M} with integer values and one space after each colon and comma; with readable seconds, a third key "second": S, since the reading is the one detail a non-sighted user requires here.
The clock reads {"hour": 3, "minute": 36}
